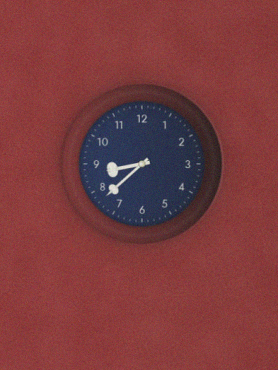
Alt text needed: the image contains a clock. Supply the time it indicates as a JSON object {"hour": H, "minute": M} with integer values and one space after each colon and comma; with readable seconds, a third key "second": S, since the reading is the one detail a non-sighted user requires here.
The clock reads {"hour": 8, "minute": 38}
